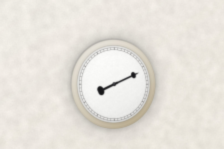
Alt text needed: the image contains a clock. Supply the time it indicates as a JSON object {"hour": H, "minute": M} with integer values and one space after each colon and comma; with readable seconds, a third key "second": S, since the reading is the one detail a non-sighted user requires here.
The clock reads {"hour": 8, "minute": 11}
